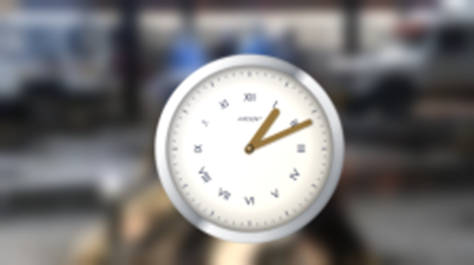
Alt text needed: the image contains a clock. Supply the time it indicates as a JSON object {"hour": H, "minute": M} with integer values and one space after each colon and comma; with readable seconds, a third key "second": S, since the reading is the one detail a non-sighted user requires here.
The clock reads {"hour": 1, "minute": 11}
